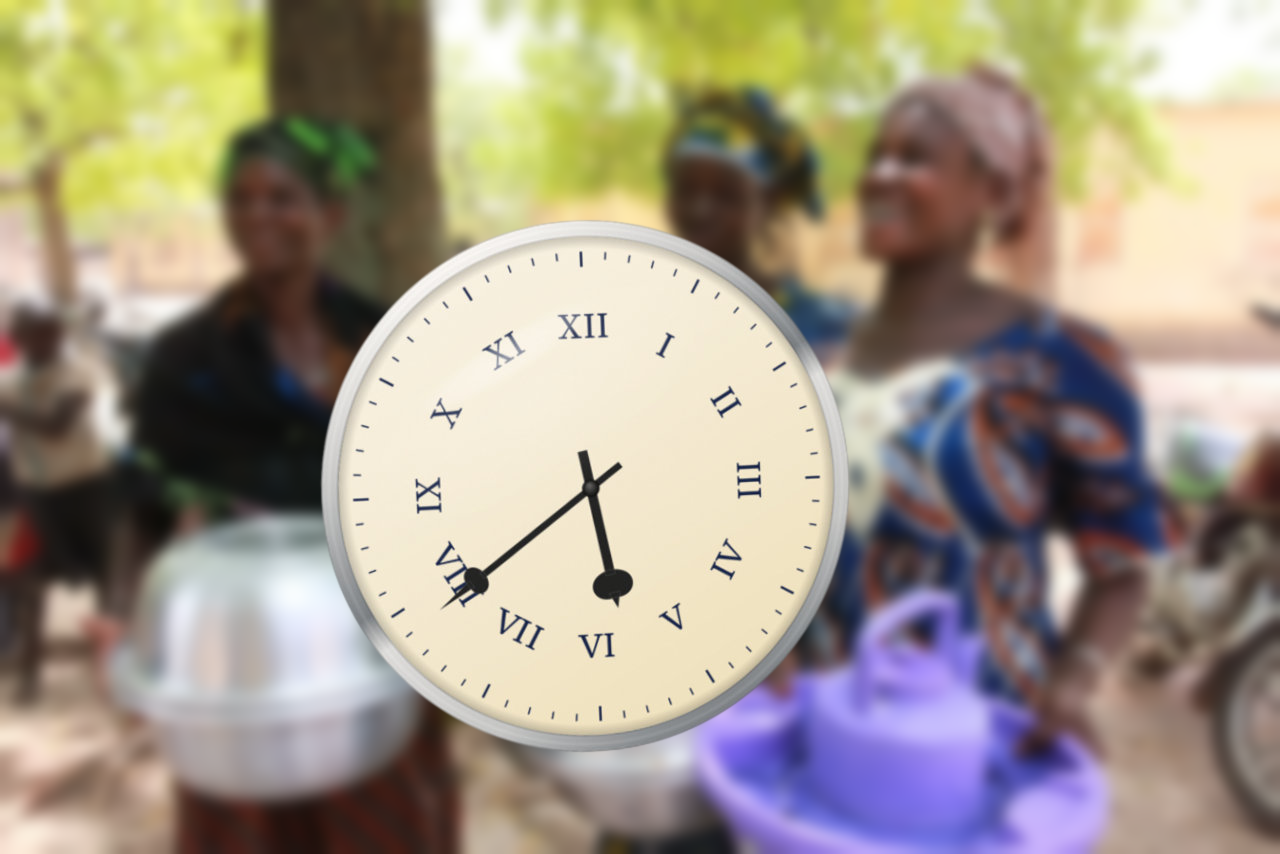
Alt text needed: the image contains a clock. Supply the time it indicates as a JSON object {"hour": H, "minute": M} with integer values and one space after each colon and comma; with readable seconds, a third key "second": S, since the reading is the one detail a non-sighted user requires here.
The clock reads {"hour": 5, "minute": 39}
